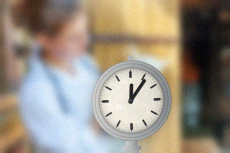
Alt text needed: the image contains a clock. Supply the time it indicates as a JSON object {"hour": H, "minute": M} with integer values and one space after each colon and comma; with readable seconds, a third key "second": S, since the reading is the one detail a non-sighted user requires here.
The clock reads {"hour": 12, "minute": 6}
